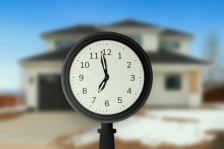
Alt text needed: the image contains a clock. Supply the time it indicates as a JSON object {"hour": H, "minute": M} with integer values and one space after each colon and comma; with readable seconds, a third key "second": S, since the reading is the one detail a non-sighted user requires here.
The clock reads {"hour": 6, "minute": 58}
